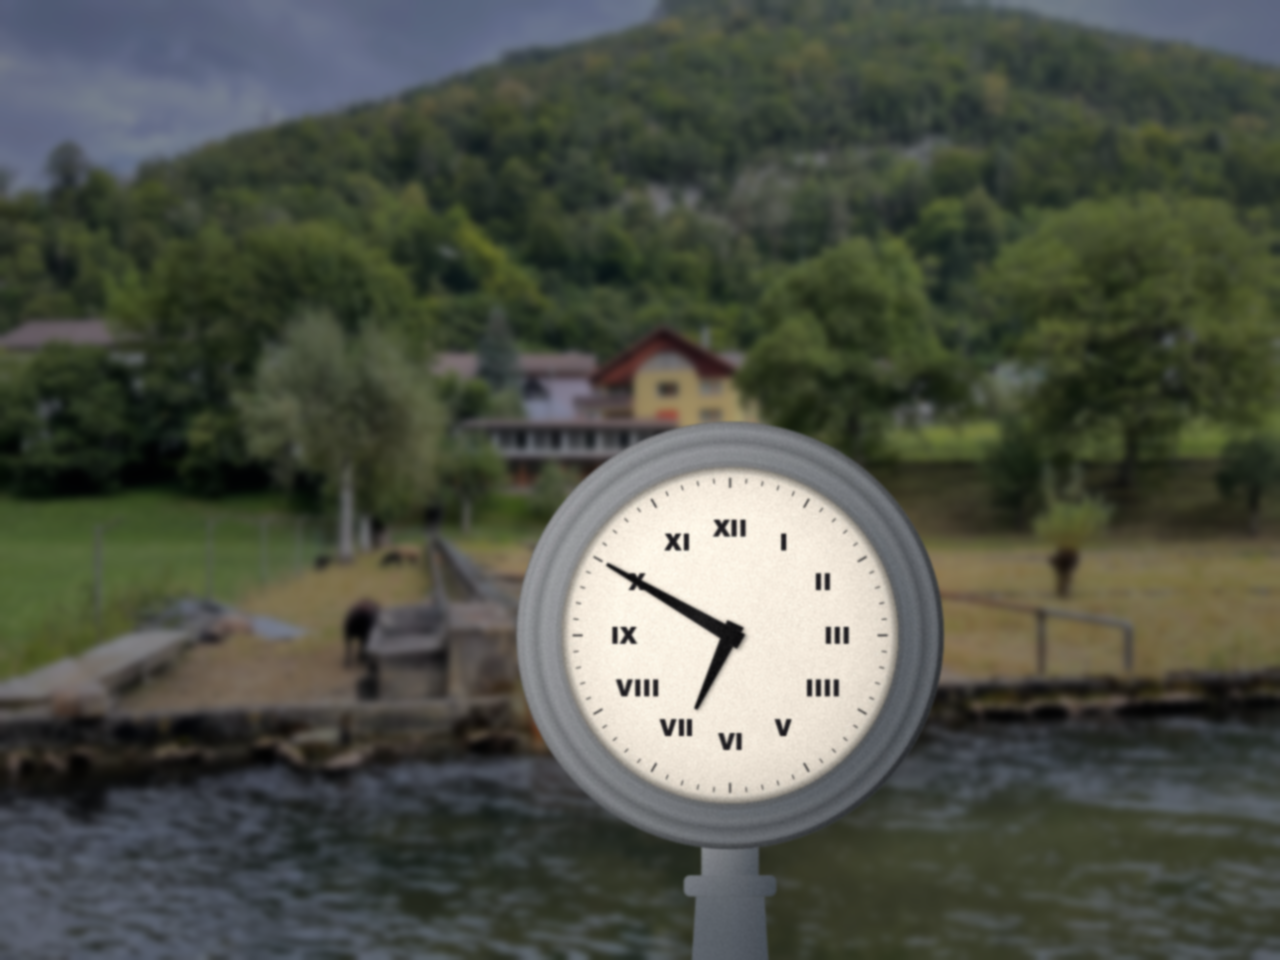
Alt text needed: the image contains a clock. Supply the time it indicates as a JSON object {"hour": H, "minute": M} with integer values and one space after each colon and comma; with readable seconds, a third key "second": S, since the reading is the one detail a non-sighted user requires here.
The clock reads {"hour": 6, "minute": 50}
